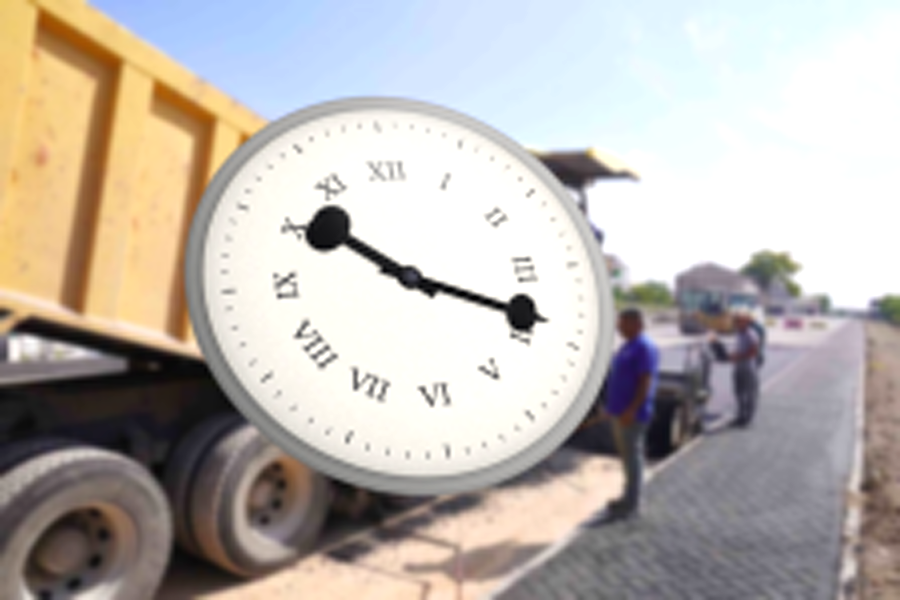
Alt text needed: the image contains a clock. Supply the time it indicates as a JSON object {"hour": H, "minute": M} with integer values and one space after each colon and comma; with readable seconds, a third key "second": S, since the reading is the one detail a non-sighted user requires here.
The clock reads {"hour": 10, "minute": 19}
